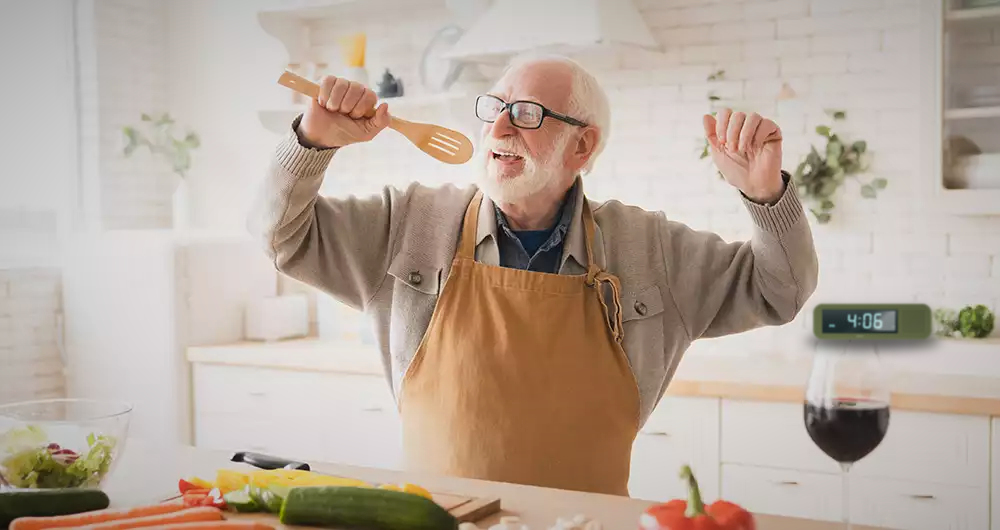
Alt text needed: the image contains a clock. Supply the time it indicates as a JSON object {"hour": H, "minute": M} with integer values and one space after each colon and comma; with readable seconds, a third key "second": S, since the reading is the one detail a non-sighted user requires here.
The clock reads {"hour": 4, "minute": 6}
